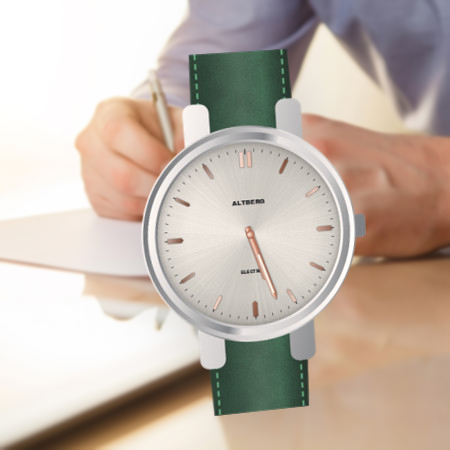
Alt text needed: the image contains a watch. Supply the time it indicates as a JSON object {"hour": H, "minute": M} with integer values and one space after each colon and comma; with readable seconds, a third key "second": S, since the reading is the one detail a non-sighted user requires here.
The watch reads {"hour": 5, "minute": 27}
